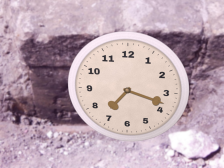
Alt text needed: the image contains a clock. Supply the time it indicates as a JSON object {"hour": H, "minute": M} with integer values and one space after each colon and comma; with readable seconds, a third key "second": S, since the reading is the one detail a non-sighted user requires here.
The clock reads {"hour": 7, "minute": 18}
